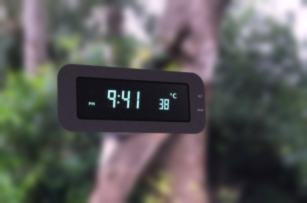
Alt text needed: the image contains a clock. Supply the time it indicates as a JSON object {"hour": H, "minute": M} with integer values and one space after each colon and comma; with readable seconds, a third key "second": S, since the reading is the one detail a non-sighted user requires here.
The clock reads {"hour": 9, "minute": 41}
